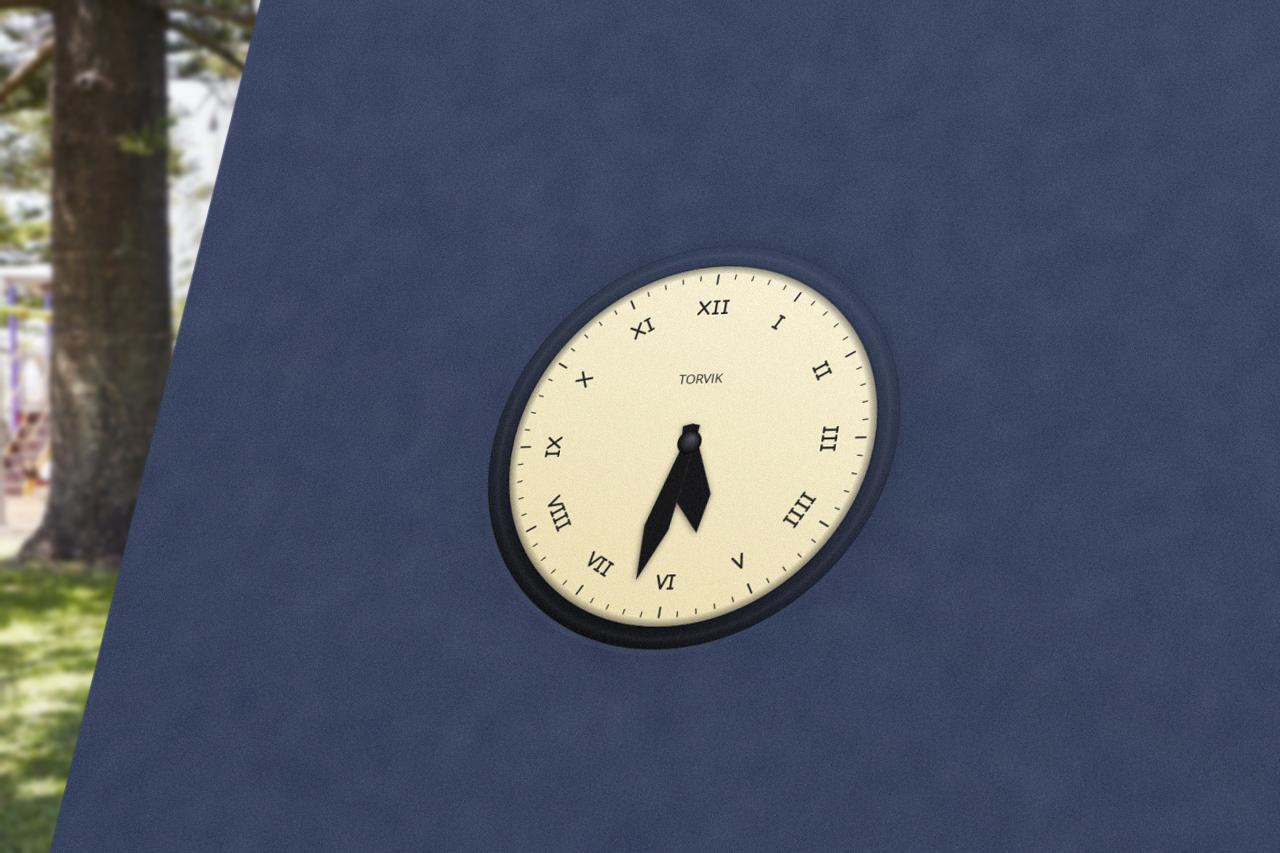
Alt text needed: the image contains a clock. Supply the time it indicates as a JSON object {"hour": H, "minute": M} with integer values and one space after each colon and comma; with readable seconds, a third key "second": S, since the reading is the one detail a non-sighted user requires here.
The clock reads {"hour": 5, "minute": 32}
